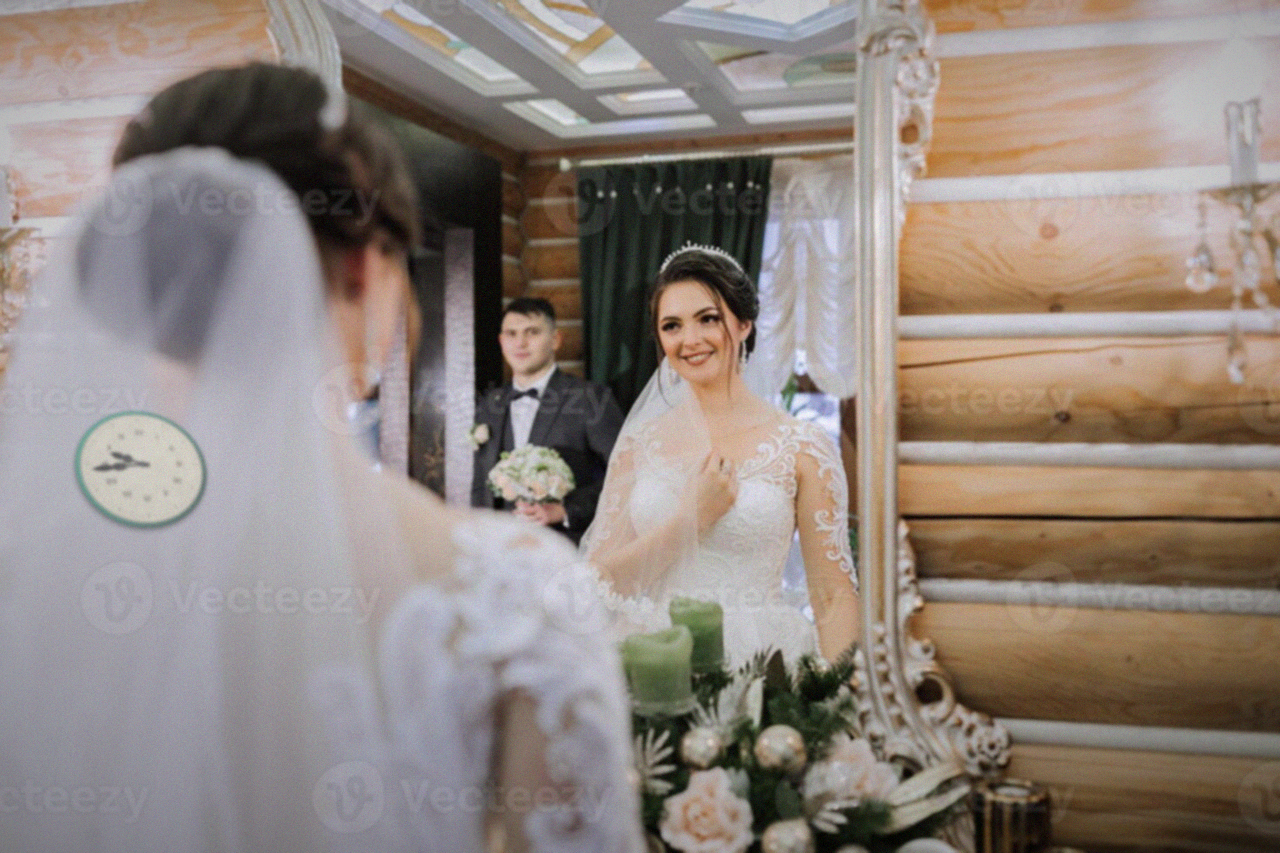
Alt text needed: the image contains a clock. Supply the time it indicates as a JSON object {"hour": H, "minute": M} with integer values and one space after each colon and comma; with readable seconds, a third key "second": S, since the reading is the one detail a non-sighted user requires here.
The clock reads {"hour": 9, "minute": 44}
